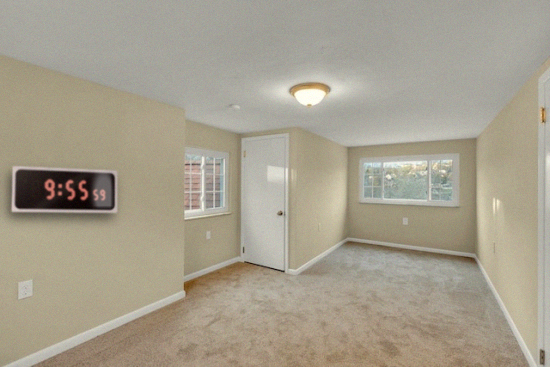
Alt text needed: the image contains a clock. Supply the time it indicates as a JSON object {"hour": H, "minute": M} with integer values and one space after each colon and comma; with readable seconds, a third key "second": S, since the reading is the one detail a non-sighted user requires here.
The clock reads {"hour": 9, "minute": 55, "second": 59}
